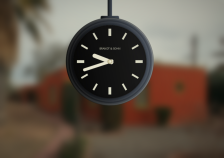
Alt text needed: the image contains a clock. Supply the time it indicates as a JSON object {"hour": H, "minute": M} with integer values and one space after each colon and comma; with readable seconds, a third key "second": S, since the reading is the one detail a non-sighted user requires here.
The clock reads {"hour": 9, "minute": 42}
